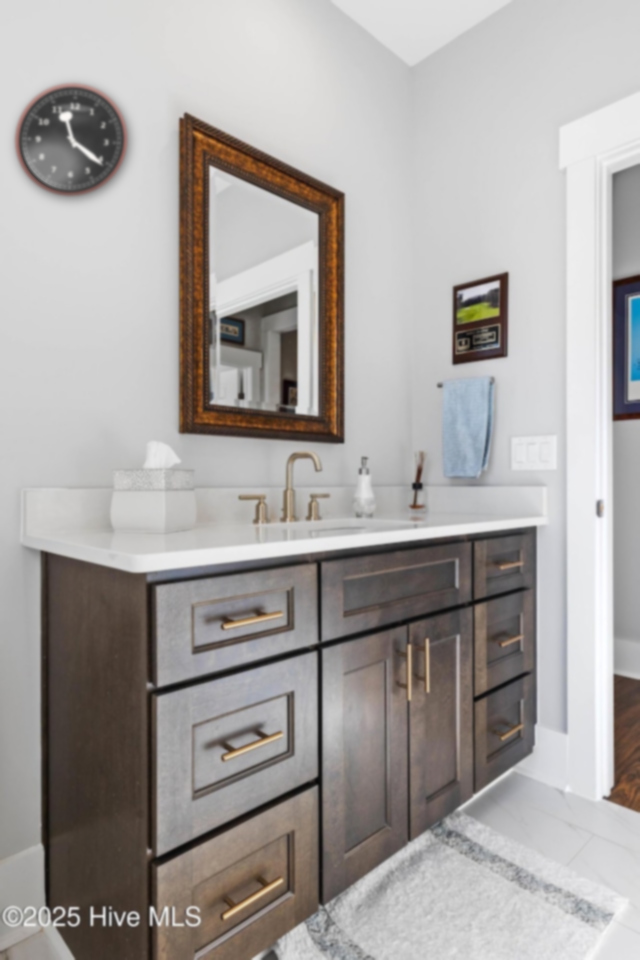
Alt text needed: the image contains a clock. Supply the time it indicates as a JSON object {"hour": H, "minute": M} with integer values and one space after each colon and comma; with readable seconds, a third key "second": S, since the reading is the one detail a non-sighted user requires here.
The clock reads {"hour": 11, "minute": 21}
